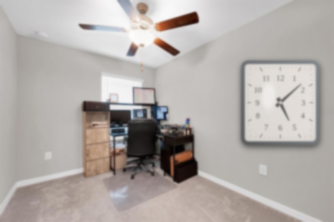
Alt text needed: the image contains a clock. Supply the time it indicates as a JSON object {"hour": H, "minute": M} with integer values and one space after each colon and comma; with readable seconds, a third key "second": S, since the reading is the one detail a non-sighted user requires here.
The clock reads {"hour": 5, "minute": 8}
